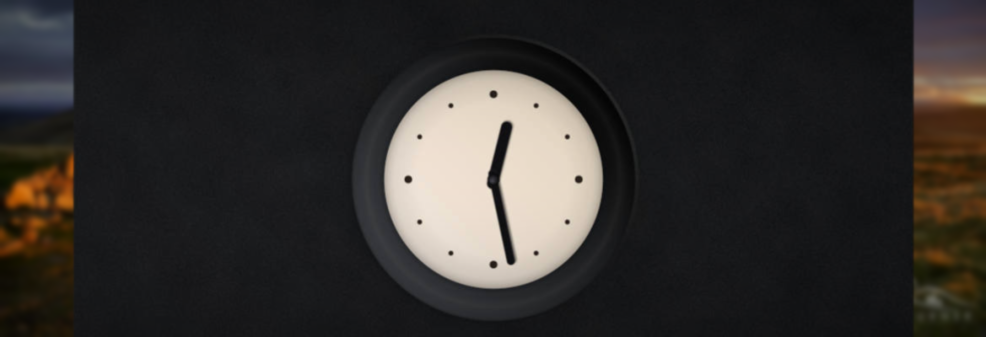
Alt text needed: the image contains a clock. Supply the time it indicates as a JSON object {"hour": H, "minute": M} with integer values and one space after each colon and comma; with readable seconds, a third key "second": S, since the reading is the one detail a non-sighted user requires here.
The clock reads {"hour": 12, "minute": 28}
